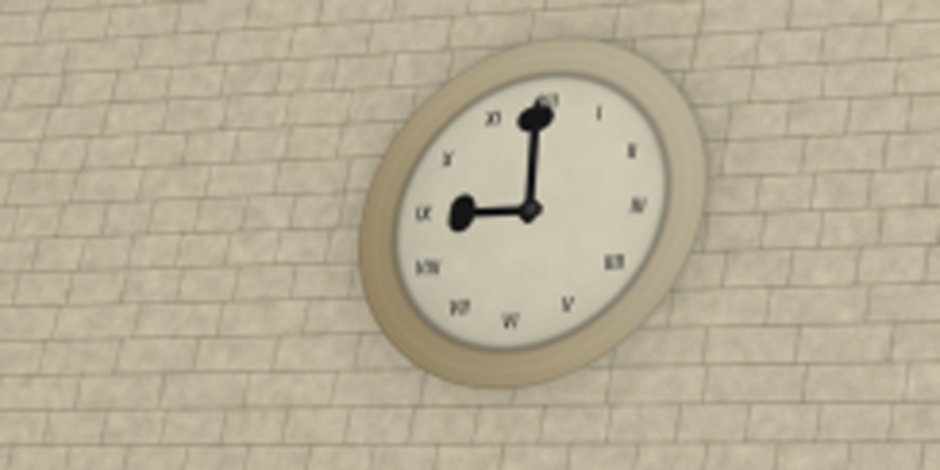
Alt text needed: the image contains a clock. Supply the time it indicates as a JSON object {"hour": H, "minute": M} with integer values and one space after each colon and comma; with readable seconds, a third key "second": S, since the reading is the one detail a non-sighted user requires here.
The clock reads {"hour": 8, "minute": 59}
